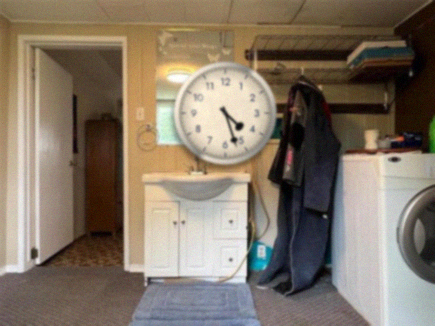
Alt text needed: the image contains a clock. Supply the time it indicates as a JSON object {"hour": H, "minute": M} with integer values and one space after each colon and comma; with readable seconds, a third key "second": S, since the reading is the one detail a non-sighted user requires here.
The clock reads {"hour": 4, "minute": 27}
